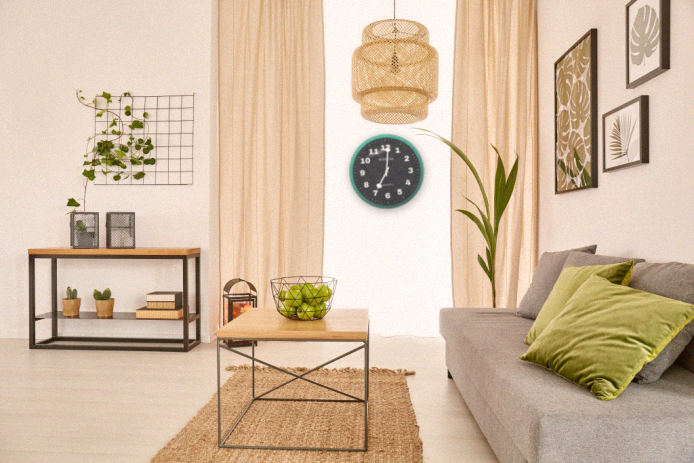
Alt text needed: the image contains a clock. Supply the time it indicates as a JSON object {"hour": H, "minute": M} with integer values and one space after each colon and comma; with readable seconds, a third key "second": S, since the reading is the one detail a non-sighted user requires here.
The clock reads {"hour": 7, "minute": 1}
